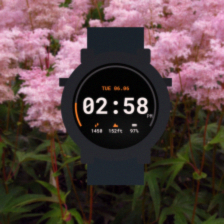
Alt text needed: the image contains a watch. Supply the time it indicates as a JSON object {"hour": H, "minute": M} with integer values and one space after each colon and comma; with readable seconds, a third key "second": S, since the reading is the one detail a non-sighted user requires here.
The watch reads {"hour": 2, "minute": 58}
